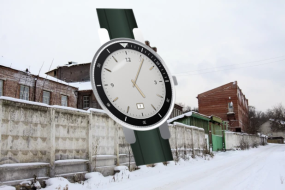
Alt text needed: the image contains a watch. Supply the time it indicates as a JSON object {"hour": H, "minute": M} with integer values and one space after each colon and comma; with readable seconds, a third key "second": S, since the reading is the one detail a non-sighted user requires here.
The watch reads {"hour": 5, "minute": 6}
